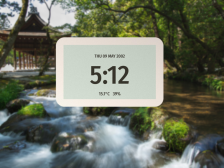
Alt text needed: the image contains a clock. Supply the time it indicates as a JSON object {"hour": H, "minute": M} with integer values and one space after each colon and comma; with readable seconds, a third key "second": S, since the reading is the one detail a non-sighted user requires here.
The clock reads {"hour": 5, "minute": 12}
